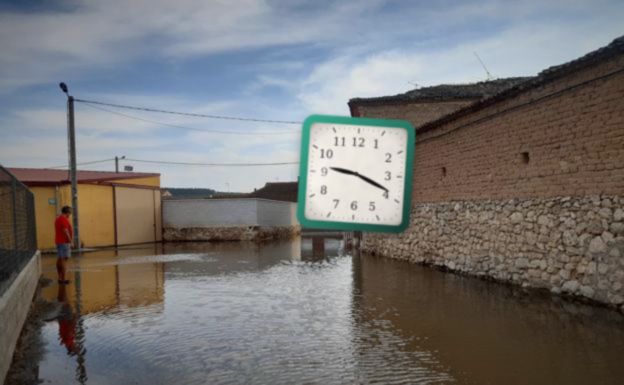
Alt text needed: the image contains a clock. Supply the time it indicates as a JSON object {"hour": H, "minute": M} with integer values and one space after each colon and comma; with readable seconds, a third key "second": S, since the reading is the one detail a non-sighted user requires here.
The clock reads {"hour": 9, "minute": 19}
